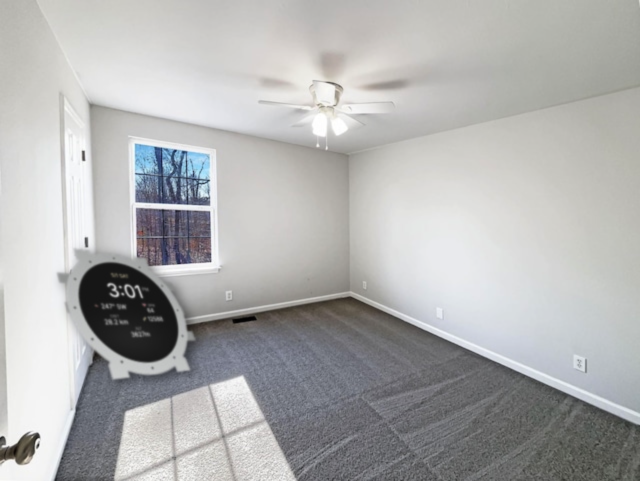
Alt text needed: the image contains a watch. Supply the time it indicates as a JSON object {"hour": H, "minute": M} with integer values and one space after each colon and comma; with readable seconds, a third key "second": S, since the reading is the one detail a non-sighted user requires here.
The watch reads {"hour": 3, "minute": 1}
